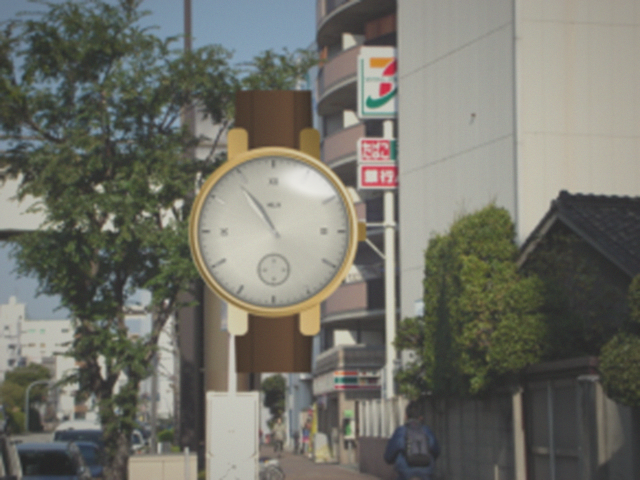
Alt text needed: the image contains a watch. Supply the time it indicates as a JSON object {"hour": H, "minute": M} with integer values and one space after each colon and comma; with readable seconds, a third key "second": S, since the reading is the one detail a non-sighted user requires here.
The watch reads {"hour": 10, "minute": 54}
